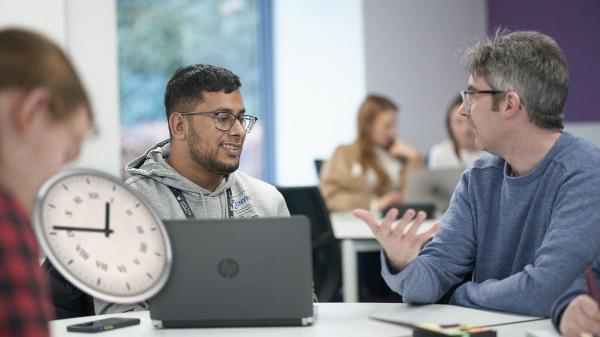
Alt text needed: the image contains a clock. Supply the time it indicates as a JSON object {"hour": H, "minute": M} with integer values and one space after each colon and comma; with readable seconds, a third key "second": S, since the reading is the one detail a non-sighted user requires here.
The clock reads {"hour": 12, "minute": 46}
